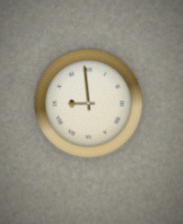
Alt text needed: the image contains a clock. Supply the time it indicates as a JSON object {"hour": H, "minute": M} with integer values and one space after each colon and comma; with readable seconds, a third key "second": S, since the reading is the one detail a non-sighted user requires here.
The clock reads {"hour": 8, "minute": 59}
